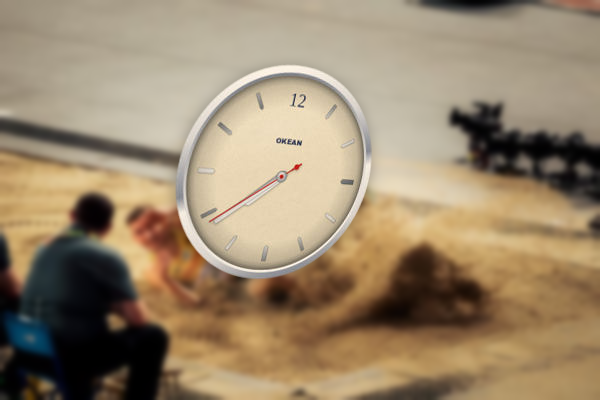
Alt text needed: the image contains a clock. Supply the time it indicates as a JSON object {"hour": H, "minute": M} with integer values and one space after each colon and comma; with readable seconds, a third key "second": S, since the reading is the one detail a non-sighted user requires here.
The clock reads {"hour": 7, "minute": 38, "second": 39}
